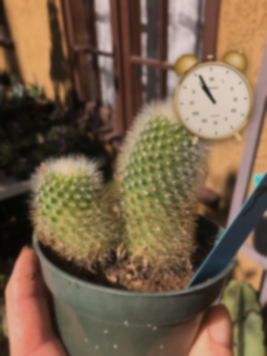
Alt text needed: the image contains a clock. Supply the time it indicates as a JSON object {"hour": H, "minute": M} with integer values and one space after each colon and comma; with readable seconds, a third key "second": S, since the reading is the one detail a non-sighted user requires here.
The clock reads {"hour": 10, "minute": 56}
